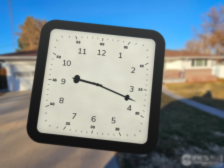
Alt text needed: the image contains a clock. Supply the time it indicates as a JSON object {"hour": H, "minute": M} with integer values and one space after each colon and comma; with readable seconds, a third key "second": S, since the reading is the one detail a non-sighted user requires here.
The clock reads {"hour": 9, "minute": 18}
